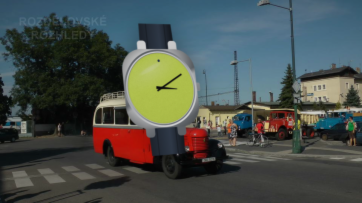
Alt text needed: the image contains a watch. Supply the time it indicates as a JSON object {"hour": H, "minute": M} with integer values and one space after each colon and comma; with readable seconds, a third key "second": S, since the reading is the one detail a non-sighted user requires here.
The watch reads {"hour": 3, "minute": 10}
